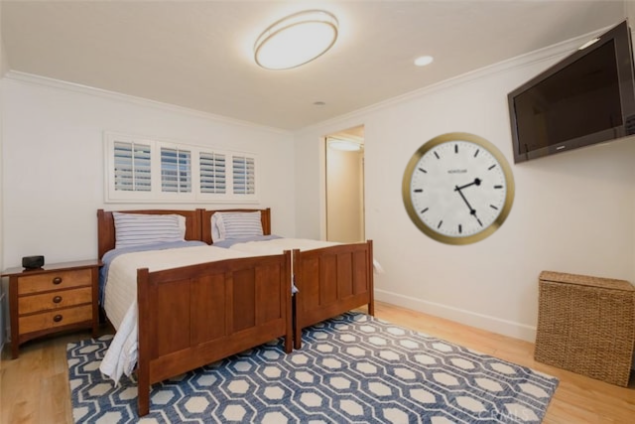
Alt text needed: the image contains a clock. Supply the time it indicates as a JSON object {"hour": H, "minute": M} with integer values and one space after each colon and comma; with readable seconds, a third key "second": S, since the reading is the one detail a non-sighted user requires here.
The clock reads {"hour": 2, "minute": 25}
